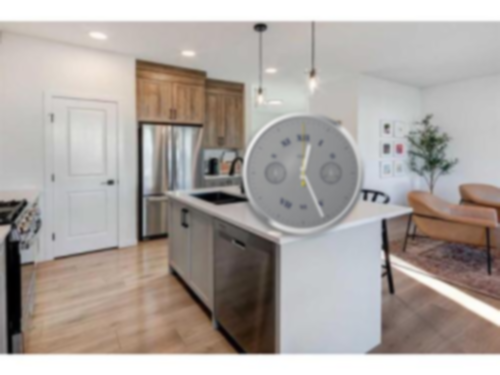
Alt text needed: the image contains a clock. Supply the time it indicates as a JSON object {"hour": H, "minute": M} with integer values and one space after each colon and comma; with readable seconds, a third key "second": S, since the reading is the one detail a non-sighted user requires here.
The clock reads {"hour": 12, "minute": 26}
